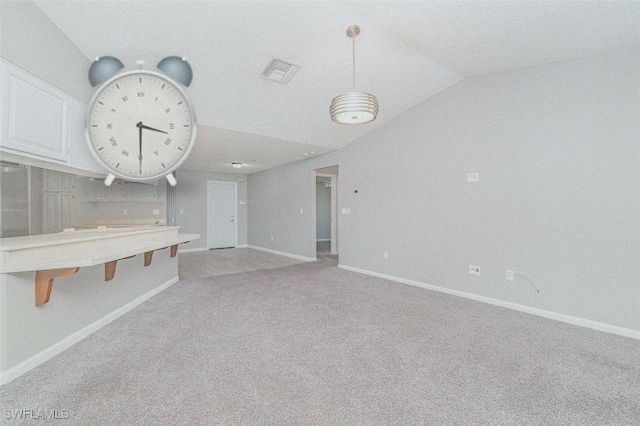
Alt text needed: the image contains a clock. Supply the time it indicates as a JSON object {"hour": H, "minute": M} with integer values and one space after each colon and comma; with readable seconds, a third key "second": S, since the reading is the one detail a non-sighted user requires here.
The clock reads {"hour": 3, "minute": 30}
